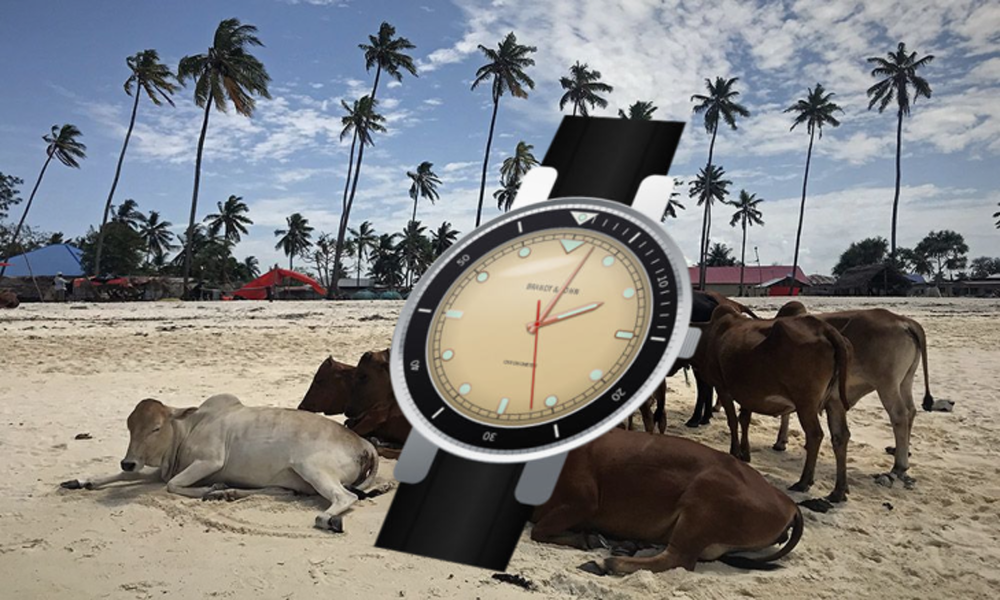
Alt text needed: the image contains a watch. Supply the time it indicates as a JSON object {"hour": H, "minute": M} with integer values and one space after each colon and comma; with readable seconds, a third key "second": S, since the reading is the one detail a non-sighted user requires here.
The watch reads {"hour": 2, "minute": 2, "second": 27}
